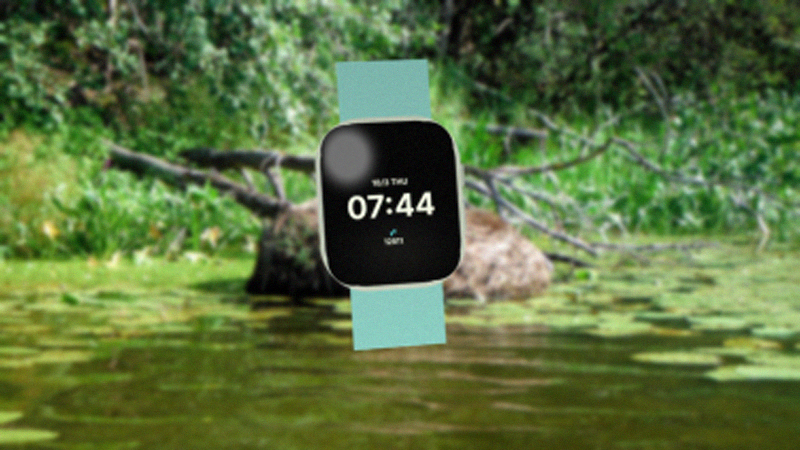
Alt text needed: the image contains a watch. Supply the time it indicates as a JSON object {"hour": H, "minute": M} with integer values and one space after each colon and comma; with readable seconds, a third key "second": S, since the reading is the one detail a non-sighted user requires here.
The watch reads {"hour": 7, "minute": 44}
